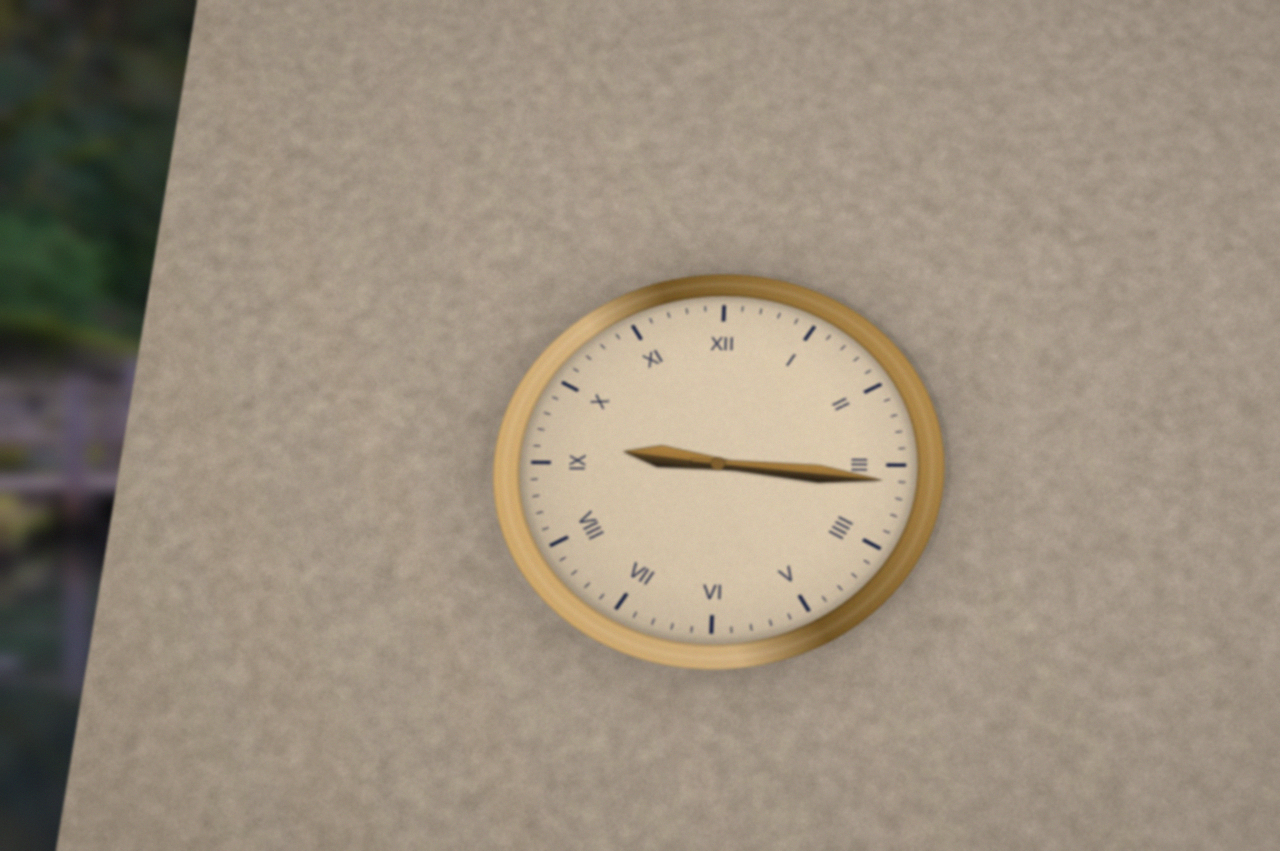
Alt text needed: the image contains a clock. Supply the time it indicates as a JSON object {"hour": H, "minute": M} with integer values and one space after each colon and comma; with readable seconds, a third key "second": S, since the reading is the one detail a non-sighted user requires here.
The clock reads {"hour": 9, "minute": 16}
